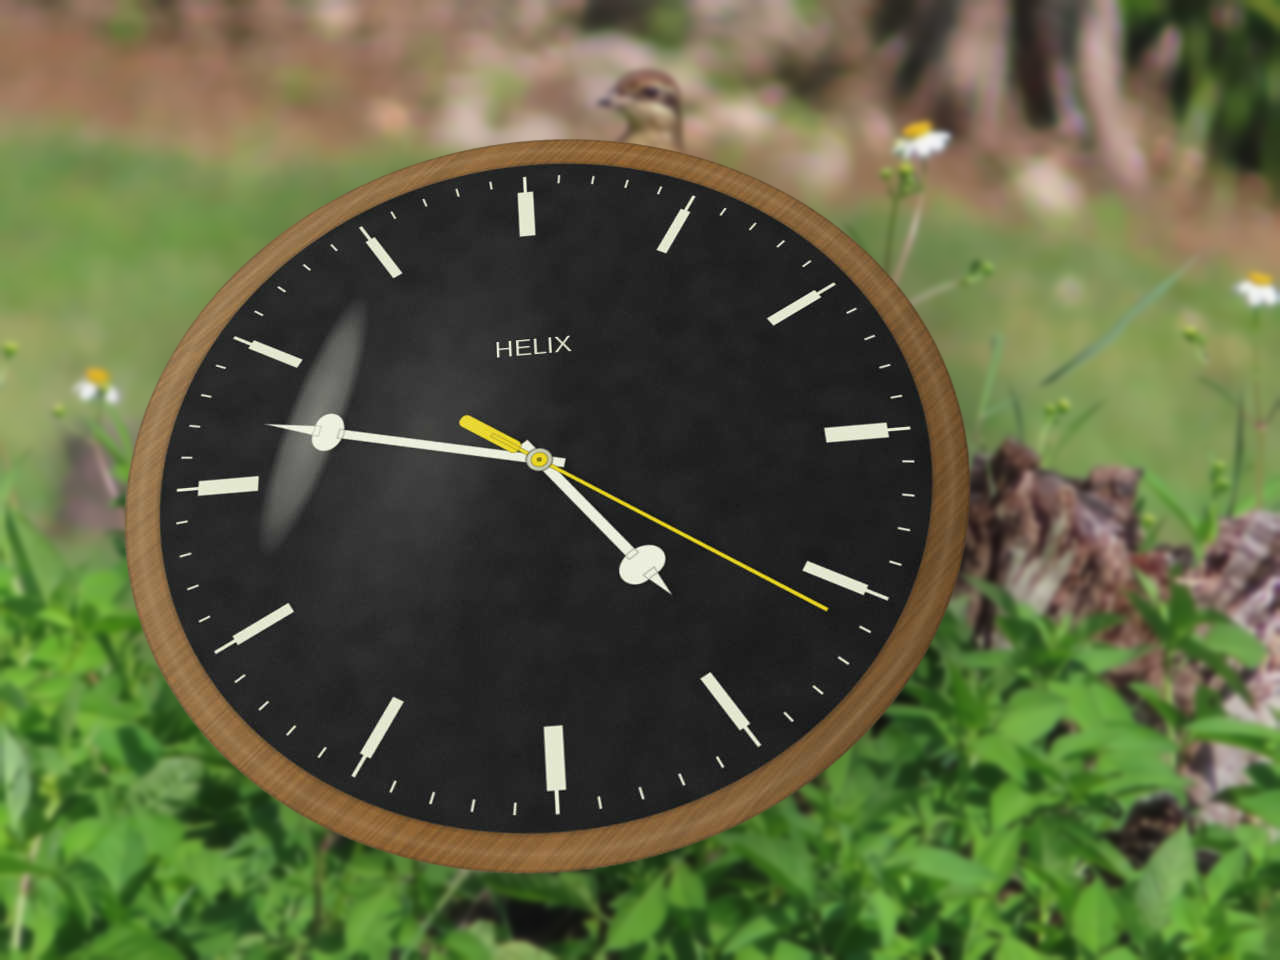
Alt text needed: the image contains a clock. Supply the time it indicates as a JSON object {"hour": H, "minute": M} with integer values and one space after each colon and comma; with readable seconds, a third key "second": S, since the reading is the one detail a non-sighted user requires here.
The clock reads {"hour": 4, "minute": 47, "second": 21}
